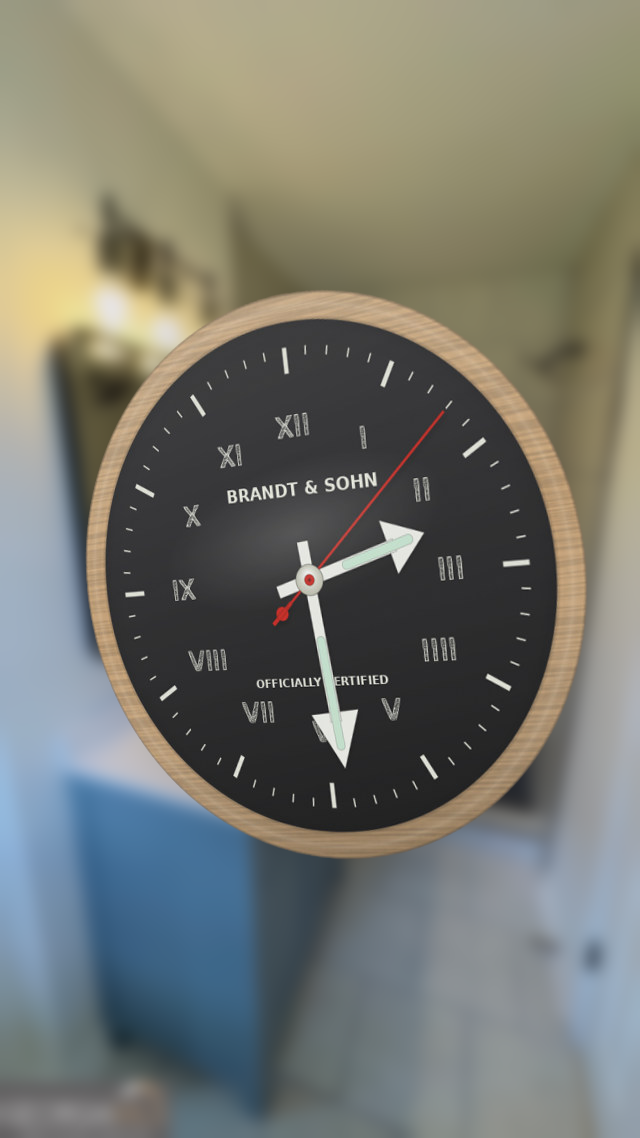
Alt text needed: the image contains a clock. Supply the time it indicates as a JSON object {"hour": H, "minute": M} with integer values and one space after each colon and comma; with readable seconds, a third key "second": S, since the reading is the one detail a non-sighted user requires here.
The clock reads {"hour": 2, "minute": 29, "second": 8}
